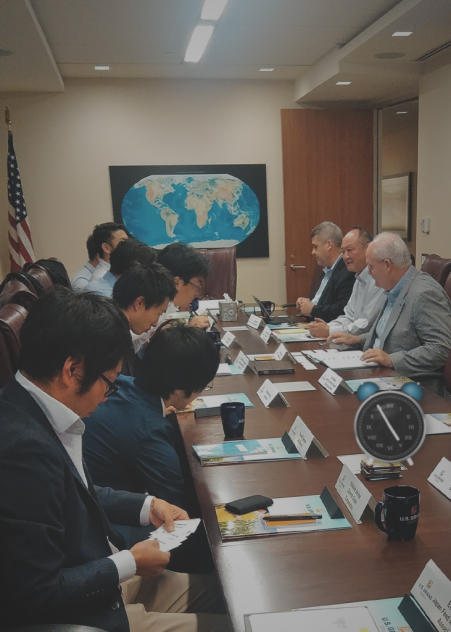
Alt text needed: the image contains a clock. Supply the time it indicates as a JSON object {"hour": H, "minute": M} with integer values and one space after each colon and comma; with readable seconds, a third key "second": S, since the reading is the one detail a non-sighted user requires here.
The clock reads {"hour": 4, "minute": 55}
